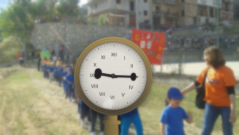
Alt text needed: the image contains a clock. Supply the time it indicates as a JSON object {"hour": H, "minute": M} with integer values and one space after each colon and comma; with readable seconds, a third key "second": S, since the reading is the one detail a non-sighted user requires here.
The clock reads {"hour": 9, "minute": 15}
